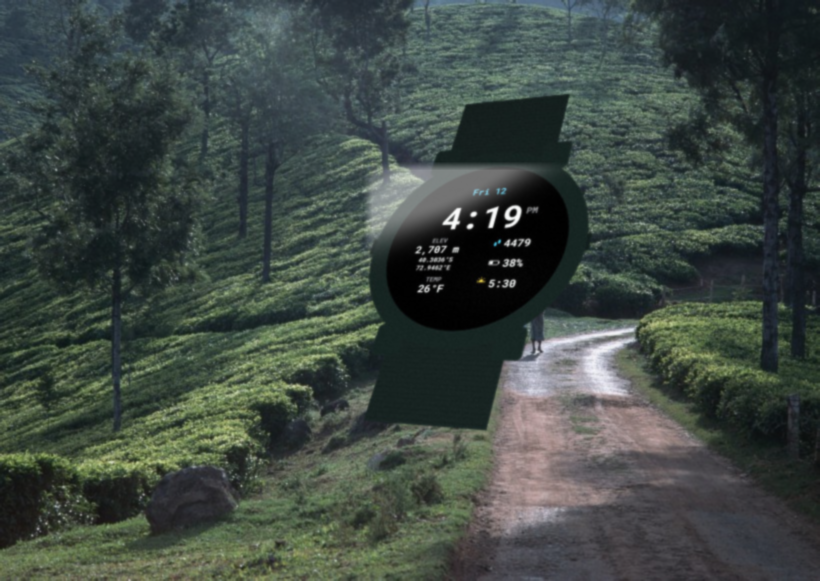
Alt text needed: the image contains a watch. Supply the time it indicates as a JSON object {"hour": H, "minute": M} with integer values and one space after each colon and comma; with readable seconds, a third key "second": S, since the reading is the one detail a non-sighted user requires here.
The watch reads {"hour": 4, "minute": 19}
